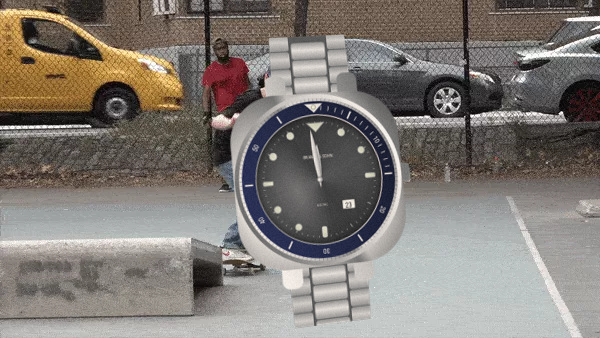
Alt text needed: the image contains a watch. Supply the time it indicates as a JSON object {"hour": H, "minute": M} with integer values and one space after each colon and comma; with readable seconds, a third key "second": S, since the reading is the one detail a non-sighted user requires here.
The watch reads {"hour": 11, "minute": 59}
